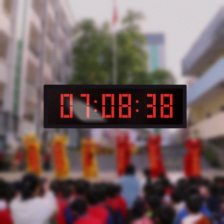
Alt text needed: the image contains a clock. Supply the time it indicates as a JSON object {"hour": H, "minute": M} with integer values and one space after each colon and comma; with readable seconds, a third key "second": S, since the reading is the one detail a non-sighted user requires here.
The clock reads {"hour": 7, "minute": 8, "second": 38}
